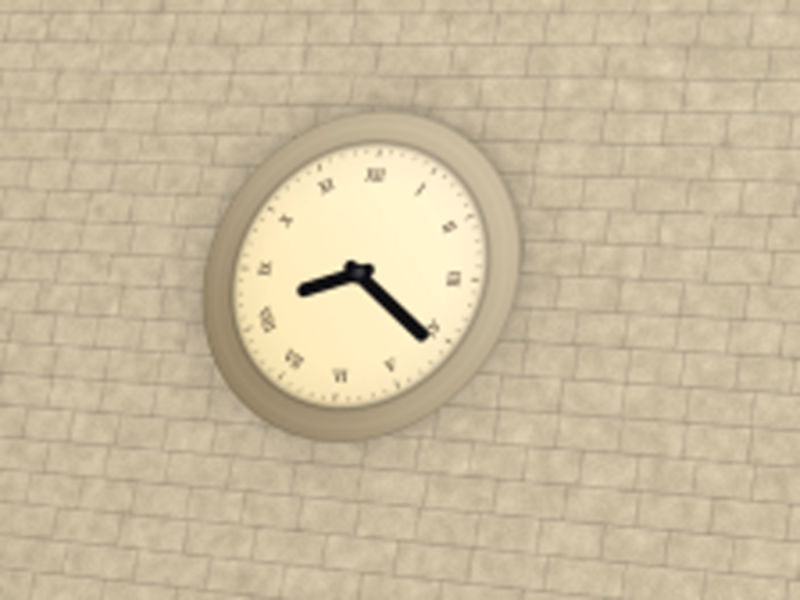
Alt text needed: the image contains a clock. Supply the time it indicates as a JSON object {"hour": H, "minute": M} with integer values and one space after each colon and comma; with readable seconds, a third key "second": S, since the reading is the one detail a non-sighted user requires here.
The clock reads {"hour": 8, "minute": 21}
